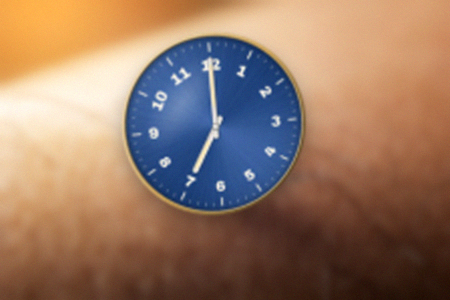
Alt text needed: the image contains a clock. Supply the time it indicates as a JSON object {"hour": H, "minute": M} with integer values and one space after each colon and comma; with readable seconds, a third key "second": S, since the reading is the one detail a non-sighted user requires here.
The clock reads {"hour": 7, "minute": 0}
